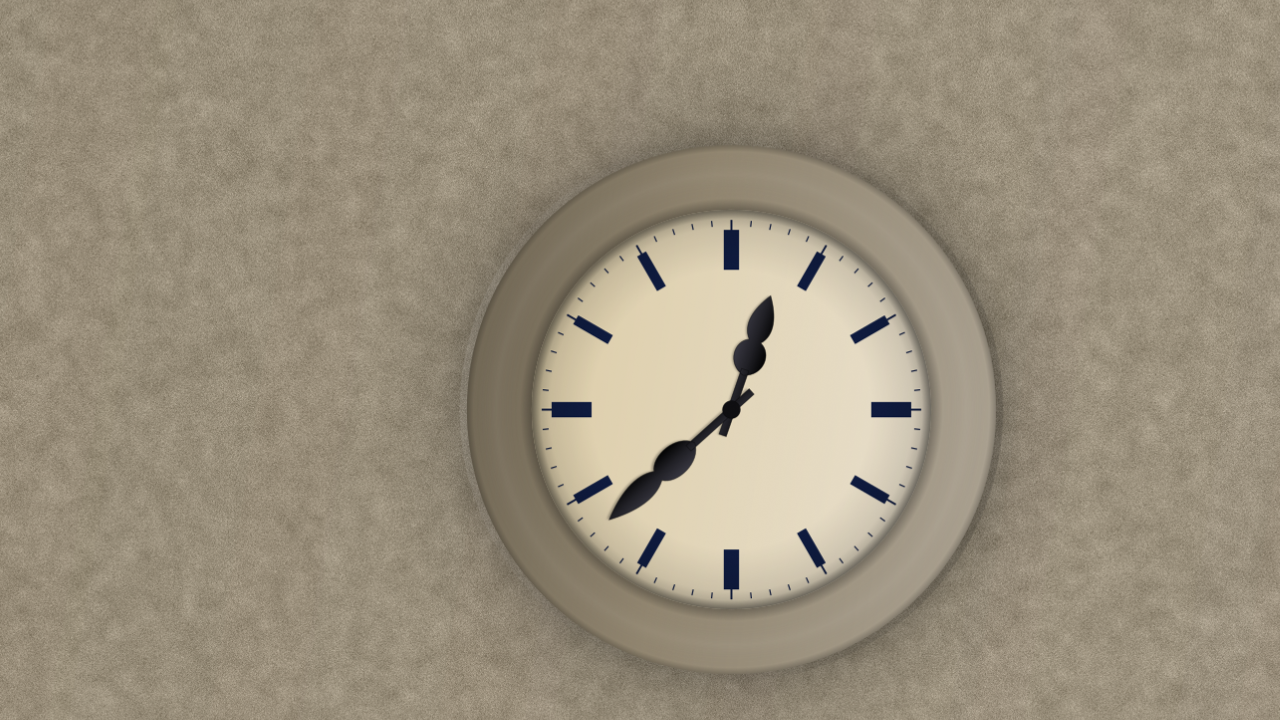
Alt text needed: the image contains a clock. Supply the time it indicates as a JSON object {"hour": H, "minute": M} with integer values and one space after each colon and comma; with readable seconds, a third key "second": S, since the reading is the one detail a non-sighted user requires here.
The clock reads {"hour": 12, "minute": 38}
